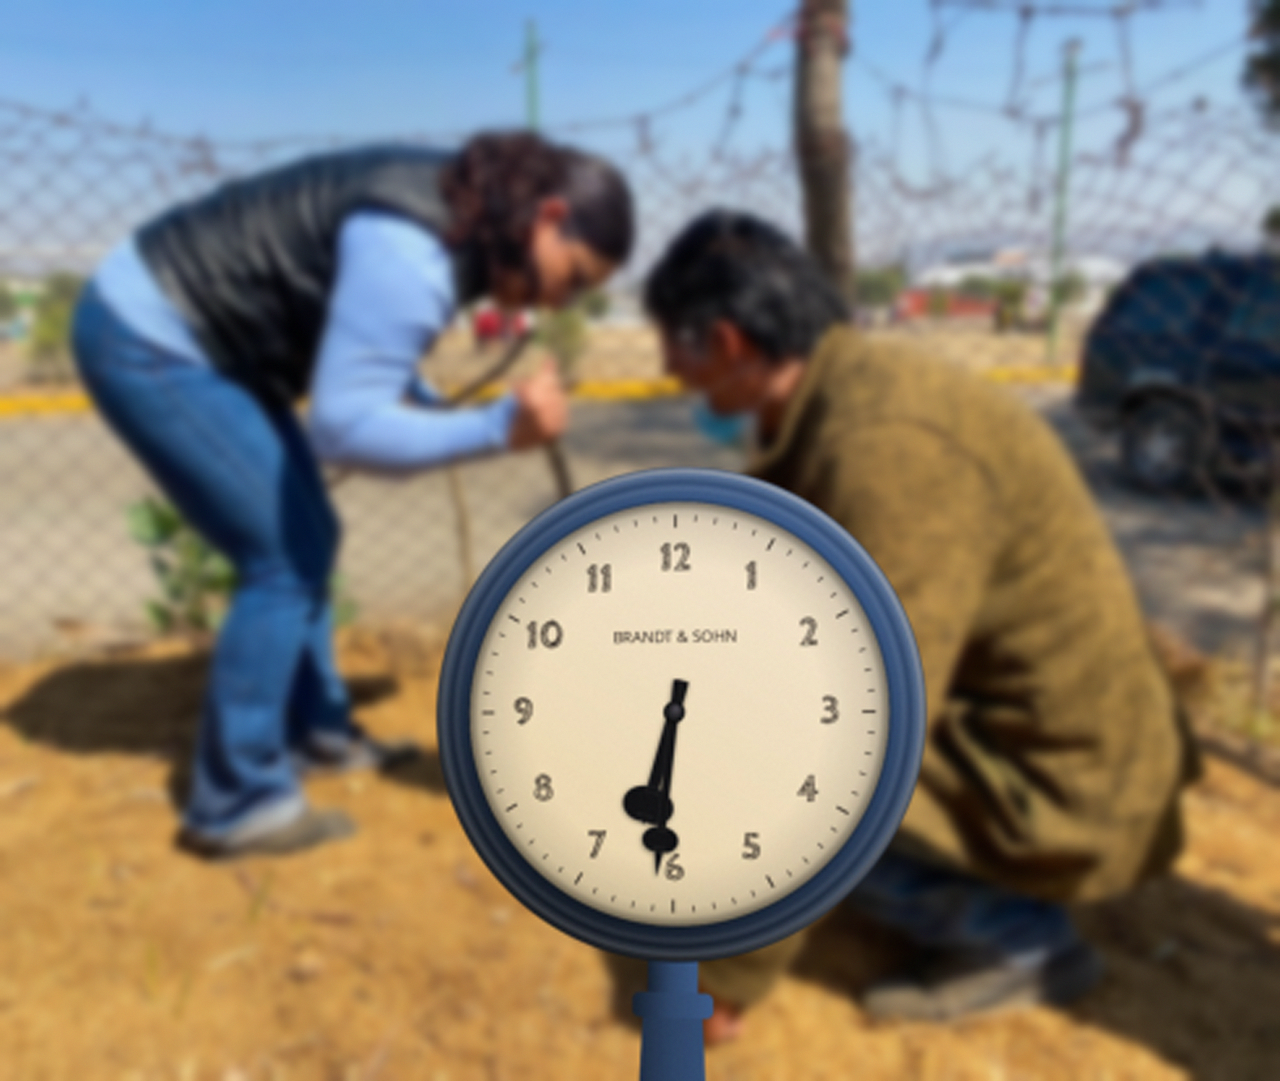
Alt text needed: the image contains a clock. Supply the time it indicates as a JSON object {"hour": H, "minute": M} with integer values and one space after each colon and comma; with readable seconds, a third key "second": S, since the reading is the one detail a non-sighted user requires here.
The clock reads {"hour": 6, "minute": 31}
